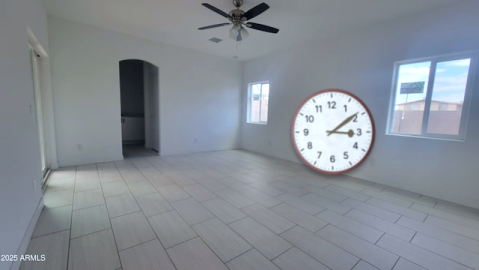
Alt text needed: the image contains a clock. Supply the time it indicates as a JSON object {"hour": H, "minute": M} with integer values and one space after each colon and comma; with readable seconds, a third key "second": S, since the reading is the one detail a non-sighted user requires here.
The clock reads {"hour": 3, "minute": 9}
